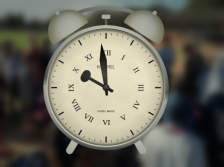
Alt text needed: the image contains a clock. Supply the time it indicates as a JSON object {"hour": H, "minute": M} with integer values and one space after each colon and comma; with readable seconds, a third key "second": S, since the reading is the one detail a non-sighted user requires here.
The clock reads {"hour": 9, "minute": 59}
